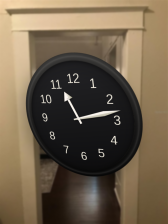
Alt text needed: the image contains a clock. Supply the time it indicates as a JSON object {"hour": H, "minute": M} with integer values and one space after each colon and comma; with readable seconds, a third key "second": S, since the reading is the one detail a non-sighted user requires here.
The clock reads {"hour": 11, "minute": 13}
